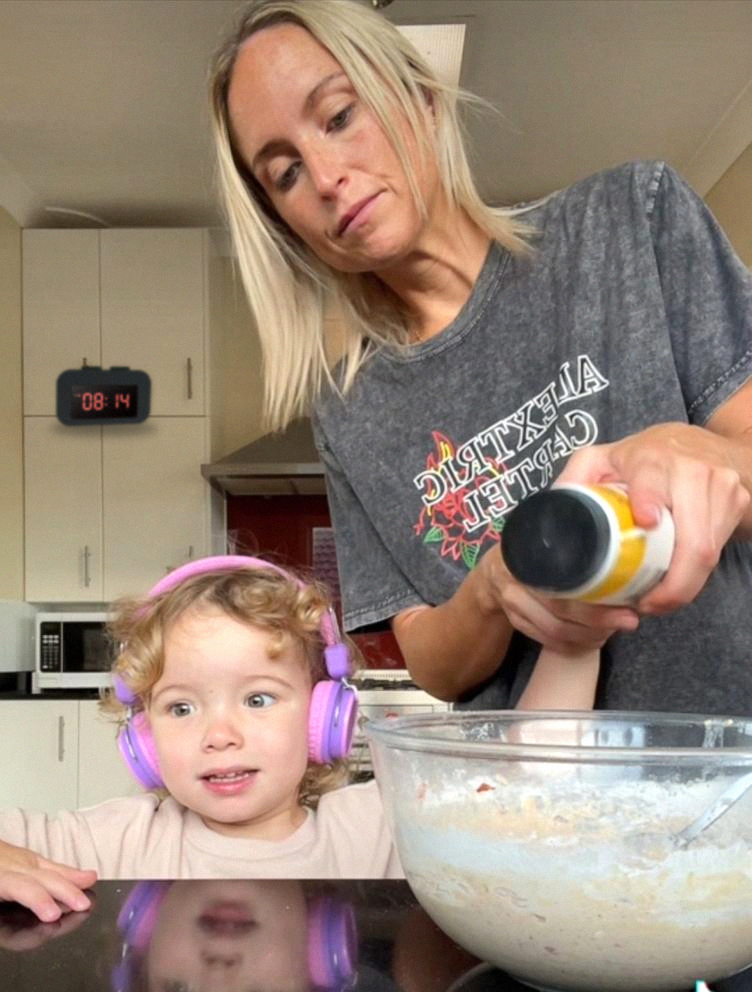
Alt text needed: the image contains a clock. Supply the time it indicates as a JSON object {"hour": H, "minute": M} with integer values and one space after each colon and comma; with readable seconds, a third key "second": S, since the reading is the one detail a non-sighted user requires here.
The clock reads {"hour": 8, "minute": 14}
